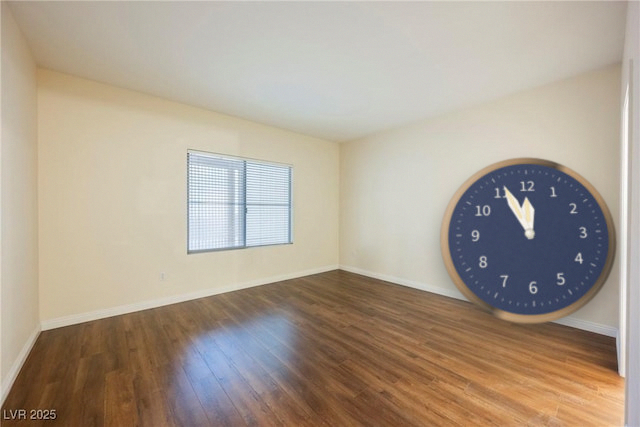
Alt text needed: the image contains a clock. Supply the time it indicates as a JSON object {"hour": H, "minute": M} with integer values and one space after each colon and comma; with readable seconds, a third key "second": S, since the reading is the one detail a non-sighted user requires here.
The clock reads {"hour": 11, "minute": 56}
